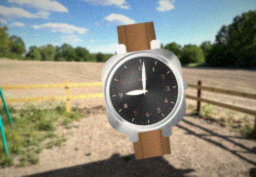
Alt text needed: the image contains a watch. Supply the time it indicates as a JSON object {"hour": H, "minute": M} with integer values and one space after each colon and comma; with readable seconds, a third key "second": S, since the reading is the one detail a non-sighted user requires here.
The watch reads {"hour": 9, "minute": 1}
